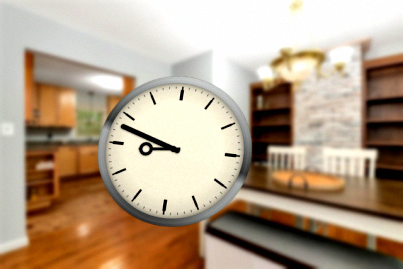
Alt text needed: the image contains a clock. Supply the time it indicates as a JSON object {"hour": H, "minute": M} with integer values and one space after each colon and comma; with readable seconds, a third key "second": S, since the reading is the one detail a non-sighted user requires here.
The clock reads {"hour": 8, "minute": 48}
